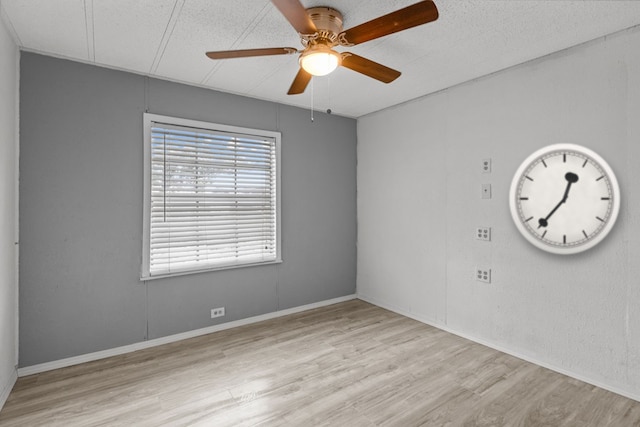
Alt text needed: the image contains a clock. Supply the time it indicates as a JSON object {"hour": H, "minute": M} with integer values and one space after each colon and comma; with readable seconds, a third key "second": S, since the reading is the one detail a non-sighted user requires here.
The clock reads {"hour": 12, "minute": 37}
